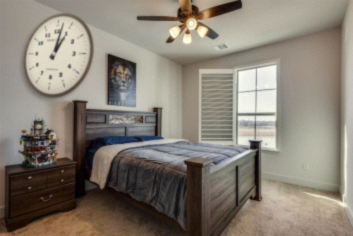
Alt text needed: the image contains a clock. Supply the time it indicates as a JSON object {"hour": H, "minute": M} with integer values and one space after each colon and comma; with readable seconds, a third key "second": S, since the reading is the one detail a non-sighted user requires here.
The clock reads {"hour": 1, "minute": 2}
